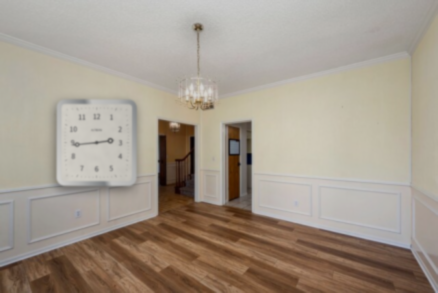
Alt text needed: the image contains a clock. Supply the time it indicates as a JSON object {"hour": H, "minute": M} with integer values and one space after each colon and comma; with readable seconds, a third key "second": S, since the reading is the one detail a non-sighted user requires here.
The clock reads {"hour": 2, "minute": 44}
